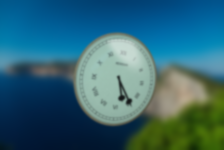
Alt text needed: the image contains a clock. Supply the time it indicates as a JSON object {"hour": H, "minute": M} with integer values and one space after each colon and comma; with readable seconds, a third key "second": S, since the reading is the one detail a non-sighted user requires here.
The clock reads {"hour": 5, "minute": 24}
